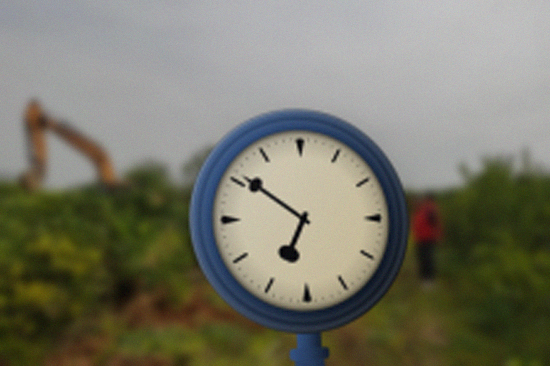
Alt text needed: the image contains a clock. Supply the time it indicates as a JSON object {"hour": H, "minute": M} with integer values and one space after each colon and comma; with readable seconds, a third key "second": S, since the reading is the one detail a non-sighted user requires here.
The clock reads {"hour": 6, "minute": 51}
